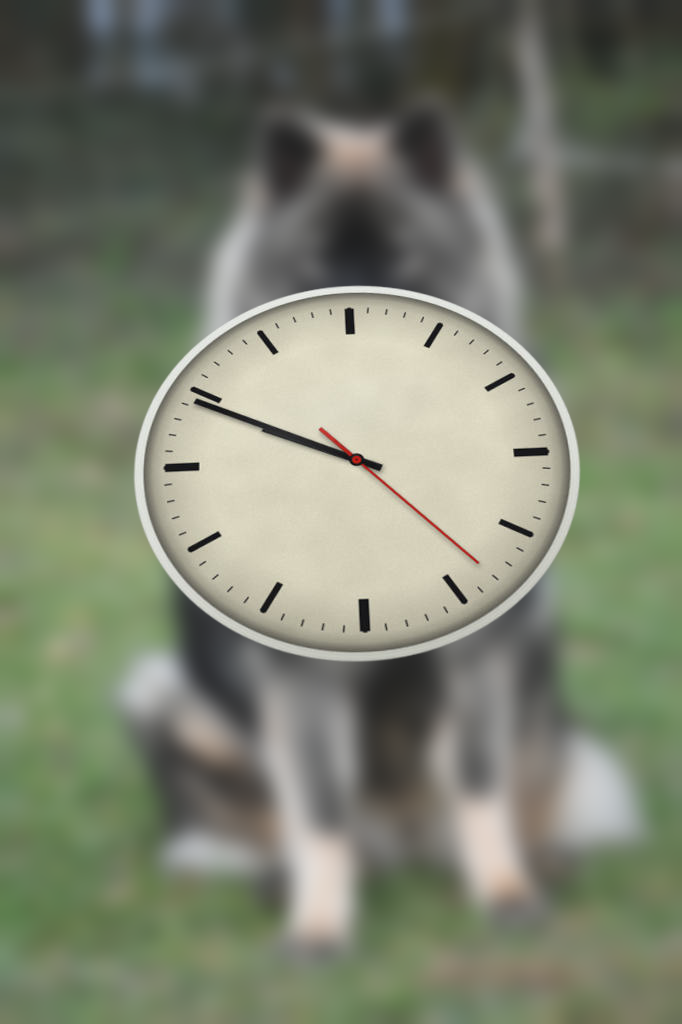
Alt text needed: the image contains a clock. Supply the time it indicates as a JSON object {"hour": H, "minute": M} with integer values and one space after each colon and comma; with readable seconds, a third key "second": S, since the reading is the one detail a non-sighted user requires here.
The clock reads {"hour": 9, "minute": 49, "second": 23}
